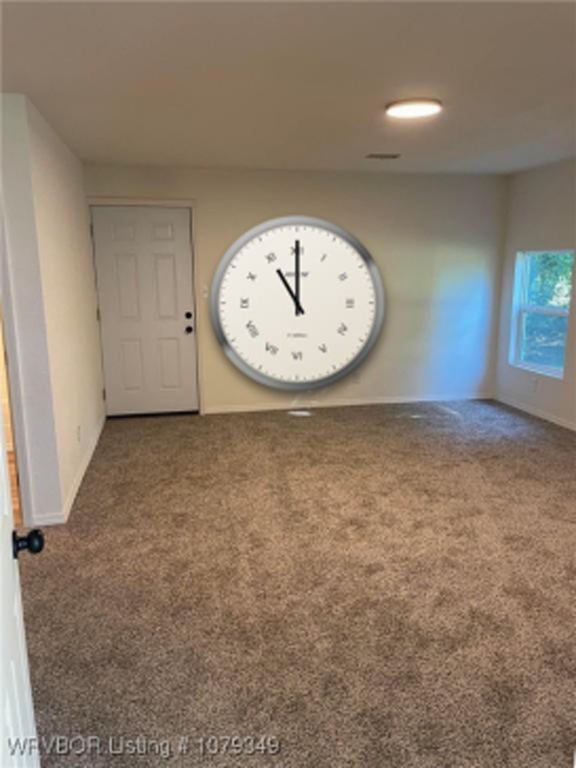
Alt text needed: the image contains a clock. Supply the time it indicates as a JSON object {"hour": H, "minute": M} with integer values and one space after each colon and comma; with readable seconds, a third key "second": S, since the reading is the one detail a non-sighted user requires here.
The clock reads {"hour": 11, "minute": 0}
